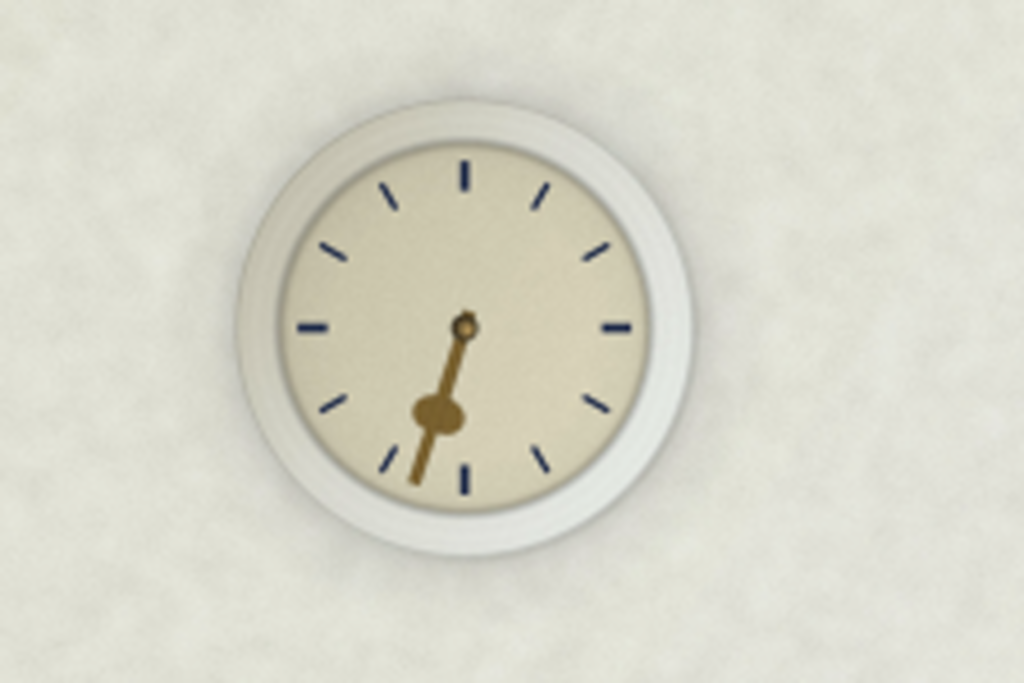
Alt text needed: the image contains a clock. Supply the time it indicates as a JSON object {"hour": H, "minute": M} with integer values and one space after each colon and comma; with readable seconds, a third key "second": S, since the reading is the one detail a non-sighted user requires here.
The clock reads {"hour": 6, "minute": 33}
